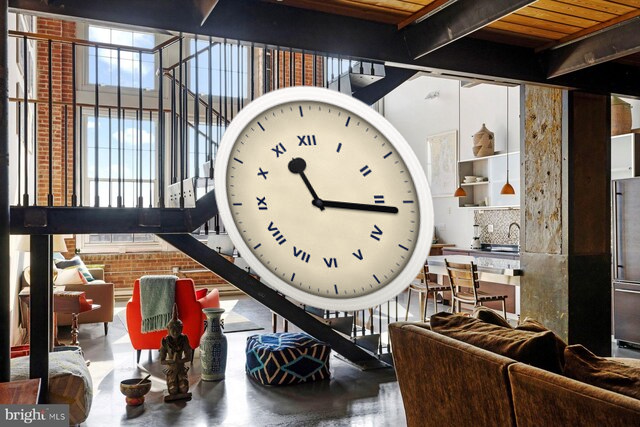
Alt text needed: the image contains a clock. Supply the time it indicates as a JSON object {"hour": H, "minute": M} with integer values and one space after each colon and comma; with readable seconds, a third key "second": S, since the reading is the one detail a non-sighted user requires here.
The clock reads {"hour": 11, "minute": 16}
